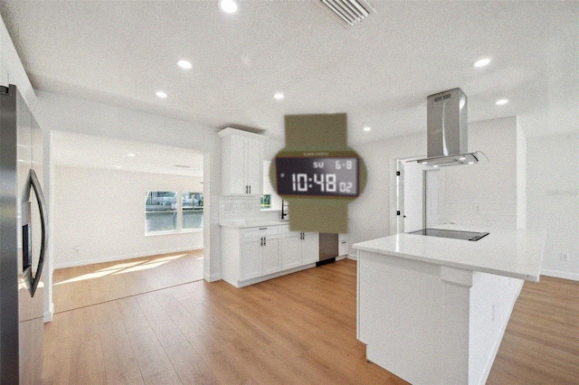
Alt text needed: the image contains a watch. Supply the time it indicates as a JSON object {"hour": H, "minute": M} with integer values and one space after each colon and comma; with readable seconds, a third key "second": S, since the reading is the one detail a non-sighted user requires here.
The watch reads {"hour": 10, "minute": 48}
